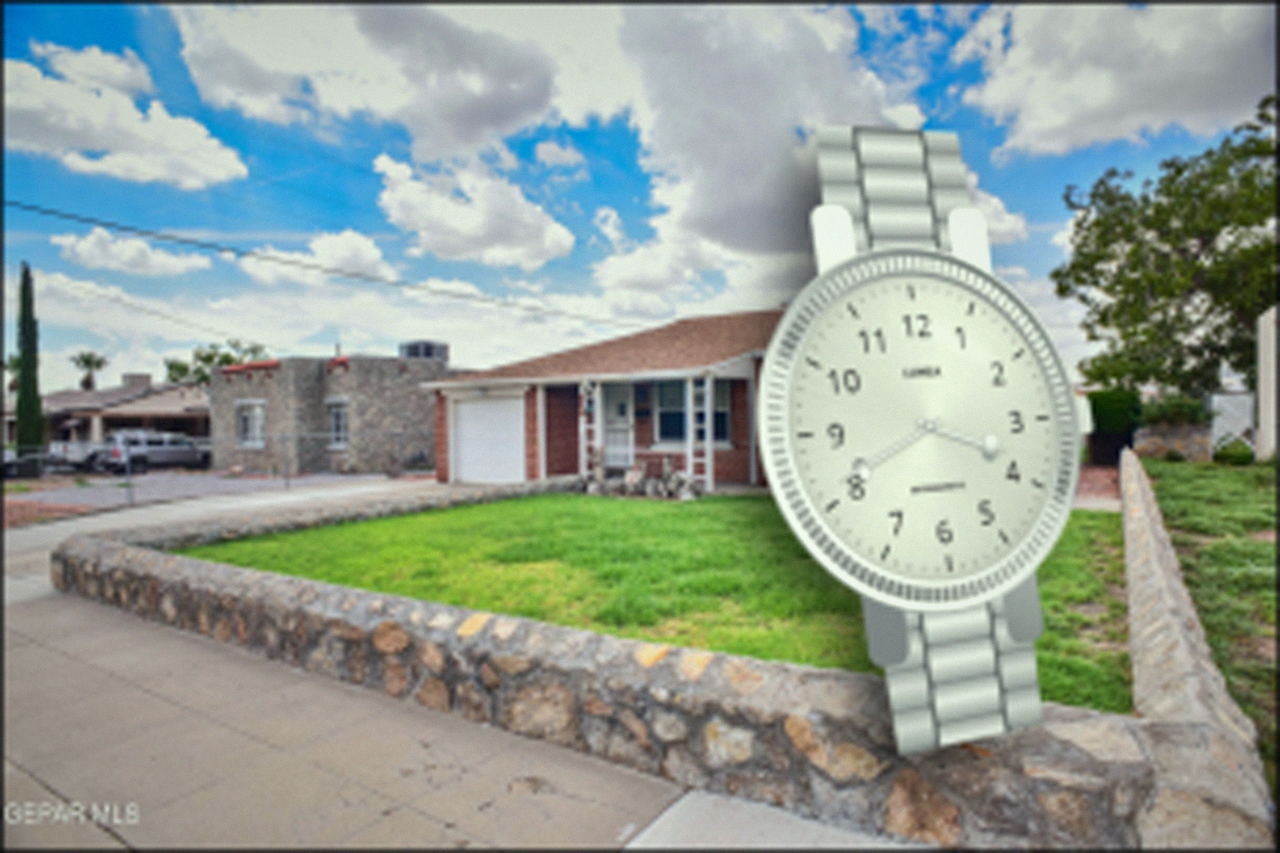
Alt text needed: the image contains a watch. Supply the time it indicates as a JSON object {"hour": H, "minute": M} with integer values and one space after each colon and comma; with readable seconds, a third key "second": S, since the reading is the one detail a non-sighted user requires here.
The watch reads {"hour": 3, "minute": 41}
